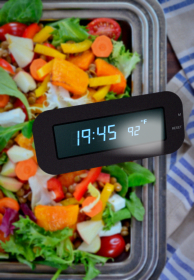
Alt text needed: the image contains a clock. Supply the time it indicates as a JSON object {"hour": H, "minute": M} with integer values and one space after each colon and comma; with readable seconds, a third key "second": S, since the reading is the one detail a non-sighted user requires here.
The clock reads {"hour": 19, "minute": 45}
